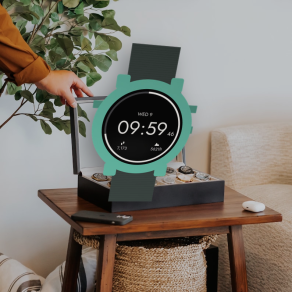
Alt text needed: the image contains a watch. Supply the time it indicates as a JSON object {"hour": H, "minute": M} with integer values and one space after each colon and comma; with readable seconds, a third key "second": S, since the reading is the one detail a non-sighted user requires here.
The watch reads {"hour": 9, "minute": 59}
